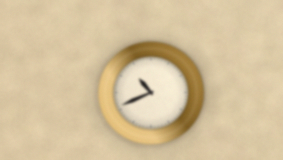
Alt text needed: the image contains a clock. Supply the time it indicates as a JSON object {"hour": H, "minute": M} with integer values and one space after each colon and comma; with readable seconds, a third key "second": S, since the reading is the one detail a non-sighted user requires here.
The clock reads {"hour": 10, "minute": 41}
